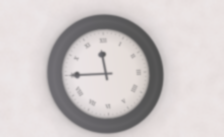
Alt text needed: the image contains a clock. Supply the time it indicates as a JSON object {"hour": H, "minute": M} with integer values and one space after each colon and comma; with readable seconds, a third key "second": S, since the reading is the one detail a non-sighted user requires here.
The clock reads {"hour": 11, "minute": 45}
